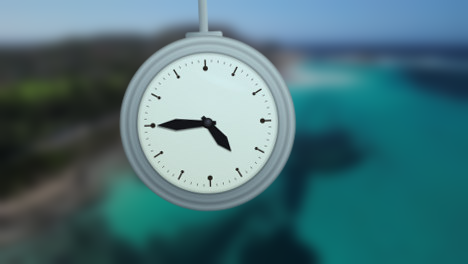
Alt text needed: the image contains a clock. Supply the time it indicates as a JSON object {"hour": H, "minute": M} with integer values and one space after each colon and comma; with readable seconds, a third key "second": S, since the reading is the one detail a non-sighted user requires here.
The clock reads {"hour": 4, "minute": 45}
